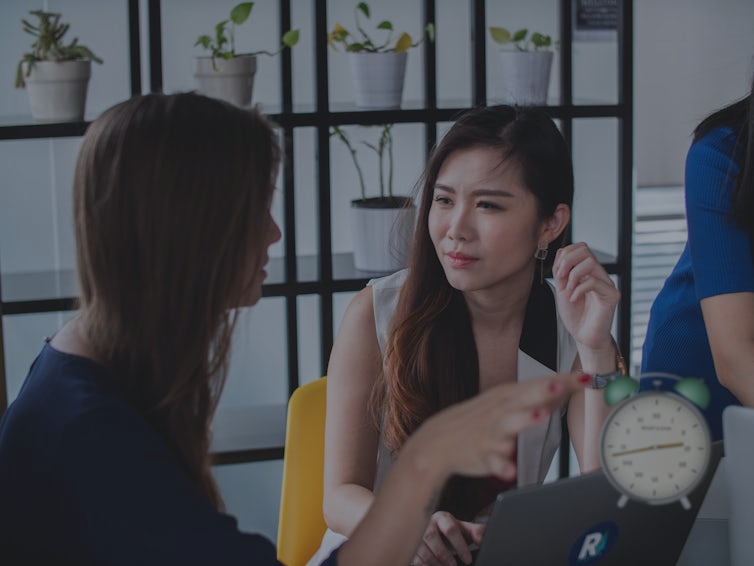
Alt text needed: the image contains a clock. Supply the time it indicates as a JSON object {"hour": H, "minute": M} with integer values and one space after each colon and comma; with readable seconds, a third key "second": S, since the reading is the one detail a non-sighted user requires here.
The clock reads {"hour": 2, "minute": 43}
